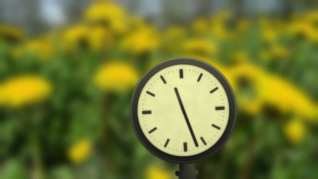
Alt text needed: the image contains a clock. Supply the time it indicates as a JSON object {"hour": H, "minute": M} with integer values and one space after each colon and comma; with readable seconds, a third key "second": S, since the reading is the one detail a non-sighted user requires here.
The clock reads {"hour": 11, "minute": 27}
